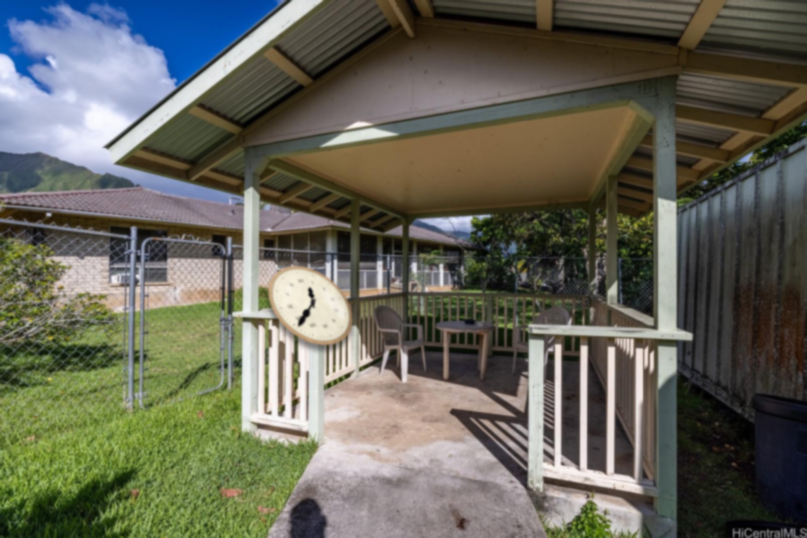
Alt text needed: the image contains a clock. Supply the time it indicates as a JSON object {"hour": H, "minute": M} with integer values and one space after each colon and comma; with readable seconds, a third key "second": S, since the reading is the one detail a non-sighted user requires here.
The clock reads {"hour": 12, "minute": 39}
